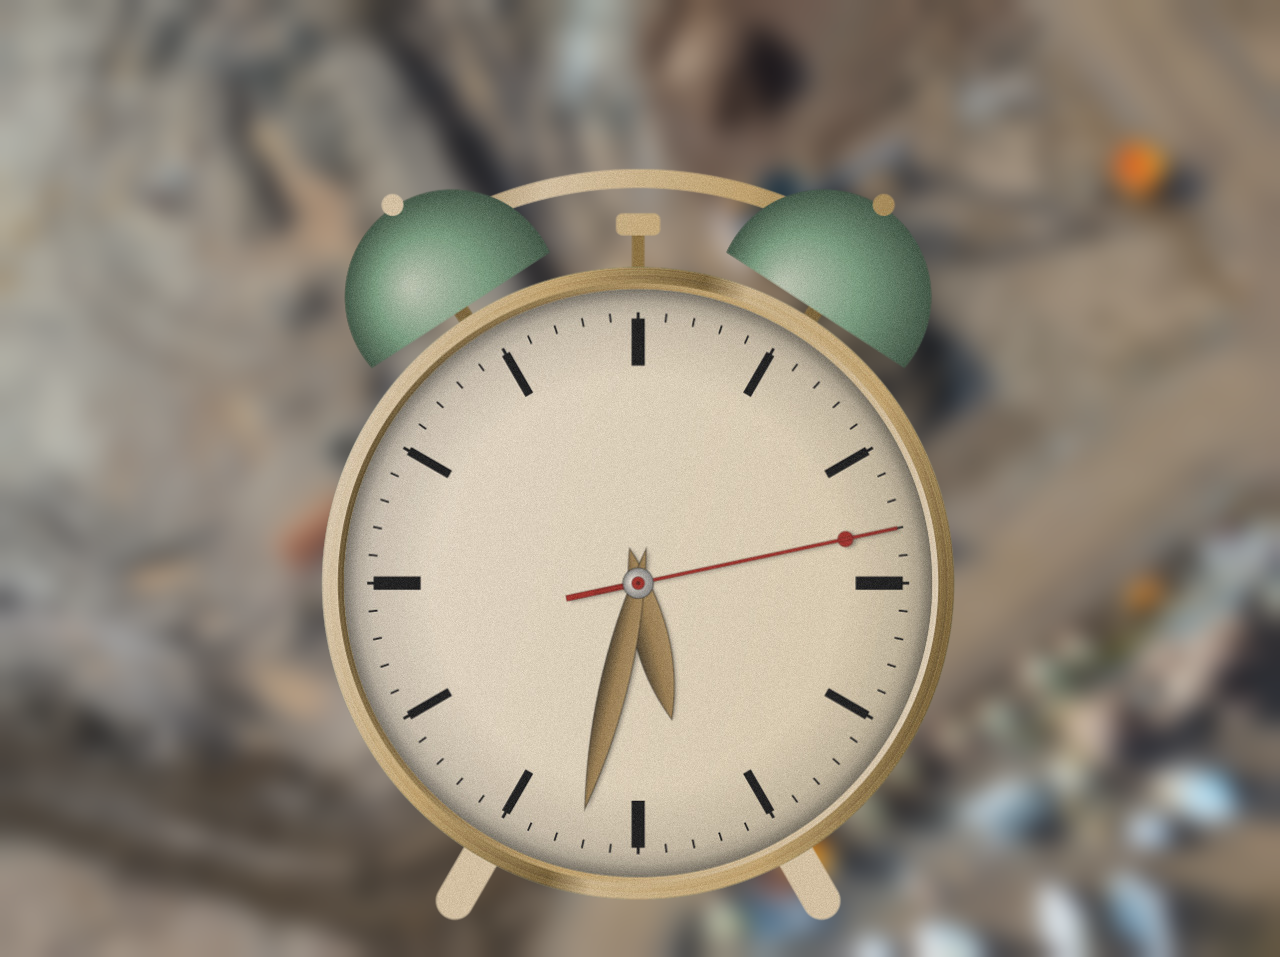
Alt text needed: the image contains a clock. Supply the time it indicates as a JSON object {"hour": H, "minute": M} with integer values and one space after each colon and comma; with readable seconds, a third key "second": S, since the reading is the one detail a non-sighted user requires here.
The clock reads {"hour": 5, "minute": 32, "second": 13}
